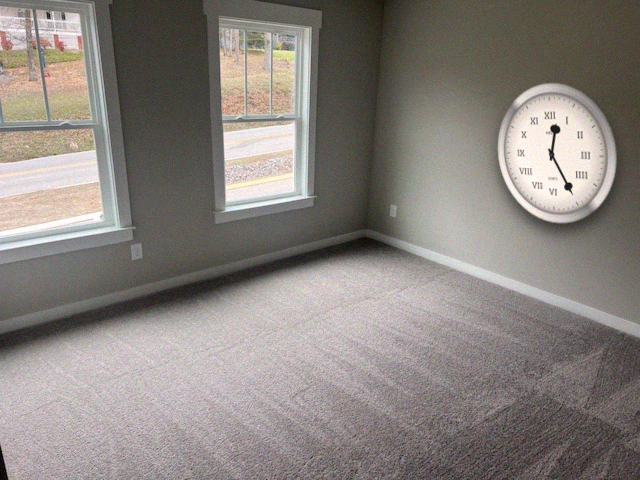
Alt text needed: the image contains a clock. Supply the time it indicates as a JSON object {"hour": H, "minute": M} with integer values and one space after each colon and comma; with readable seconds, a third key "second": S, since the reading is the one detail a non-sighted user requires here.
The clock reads {"hour": 12, "minute": 25}
